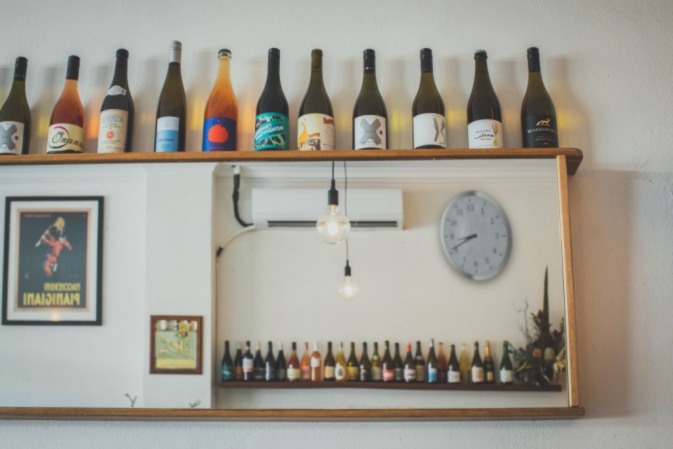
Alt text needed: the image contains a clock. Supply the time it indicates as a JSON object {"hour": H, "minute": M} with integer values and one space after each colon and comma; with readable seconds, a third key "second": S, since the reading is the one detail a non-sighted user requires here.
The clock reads {"hour": 8, "minute": 41}
